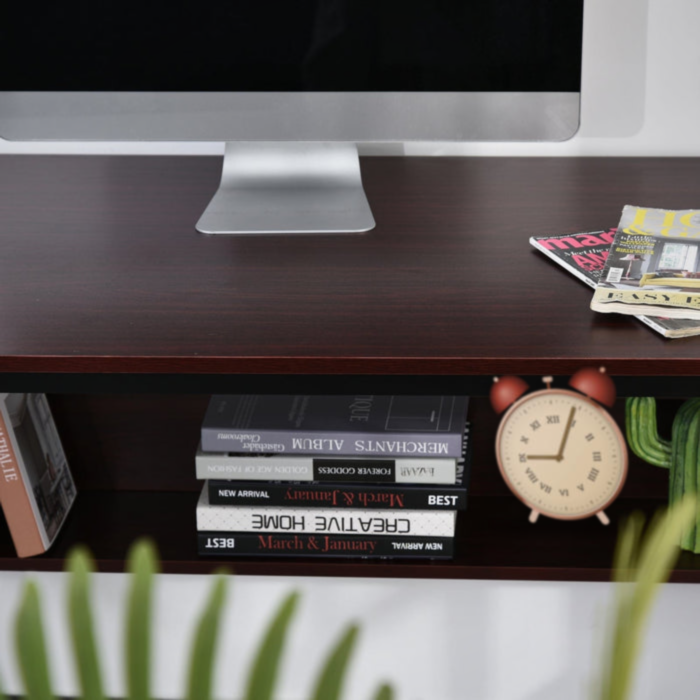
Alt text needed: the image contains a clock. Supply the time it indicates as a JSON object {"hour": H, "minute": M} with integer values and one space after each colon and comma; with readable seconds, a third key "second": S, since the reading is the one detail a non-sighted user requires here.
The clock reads {"hour": 9, "minute": 4}
